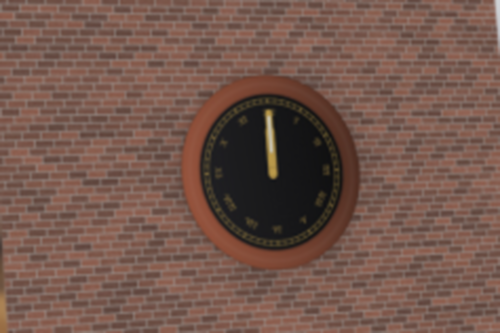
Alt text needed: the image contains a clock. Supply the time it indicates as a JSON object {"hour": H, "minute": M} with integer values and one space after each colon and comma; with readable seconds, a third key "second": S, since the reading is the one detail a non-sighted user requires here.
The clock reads {"hour": 12, "minute": 0}
